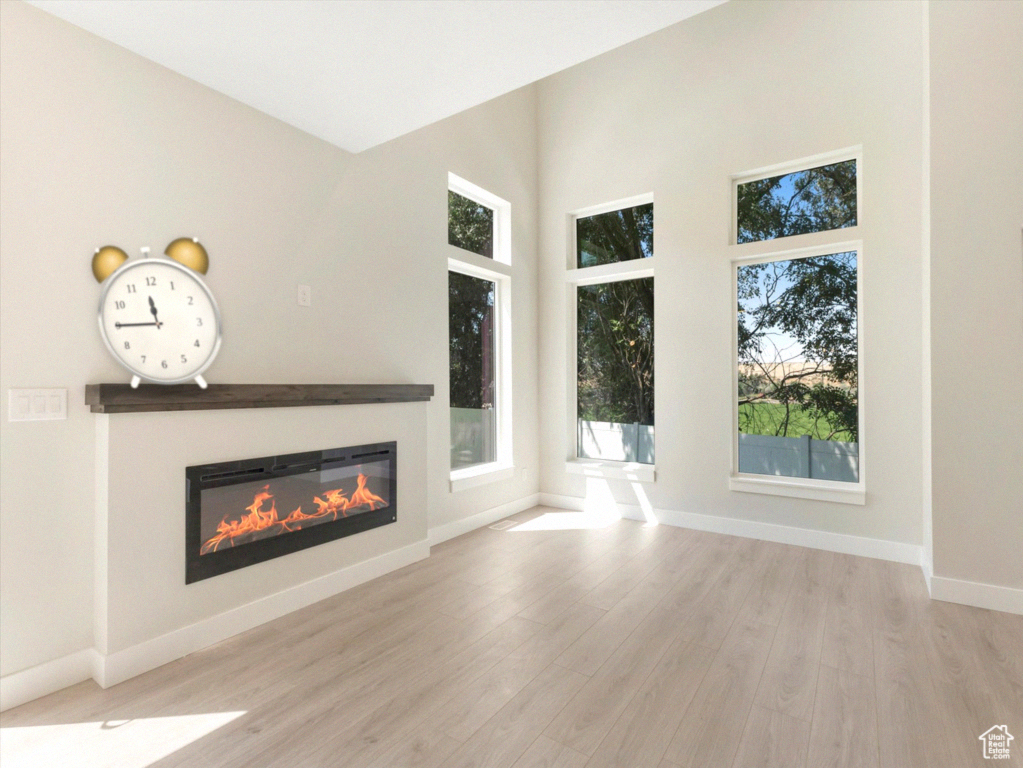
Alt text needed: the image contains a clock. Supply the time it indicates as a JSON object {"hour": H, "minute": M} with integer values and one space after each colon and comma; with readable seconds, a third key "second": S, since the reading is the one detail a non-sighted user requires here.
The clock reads {"hour": 11, "minute": 45}
